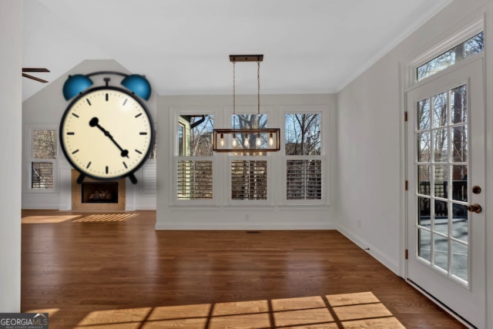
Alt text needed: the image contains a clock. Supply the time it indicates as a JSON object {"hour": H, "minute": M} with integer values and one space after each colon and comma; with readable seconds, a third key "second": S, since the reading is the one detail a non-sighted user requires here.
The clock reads {"hour": 10, "minute": 23}
